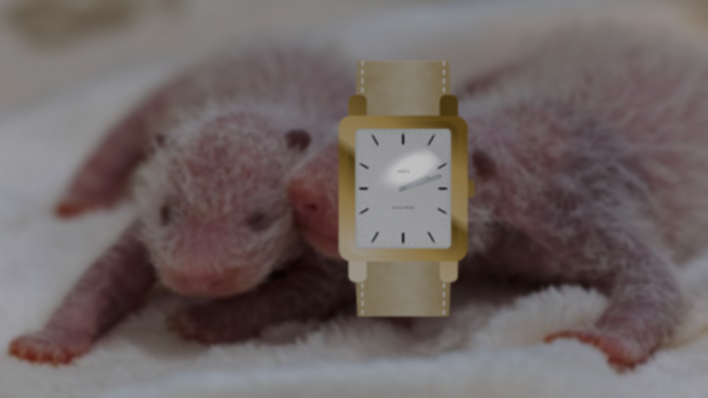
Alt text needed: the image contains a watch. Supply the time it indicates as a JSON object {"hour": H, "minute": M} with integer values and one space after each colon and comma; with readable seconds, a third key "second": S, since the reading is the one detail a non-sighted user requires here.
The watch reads {"hour": 2, "minute": 12}
